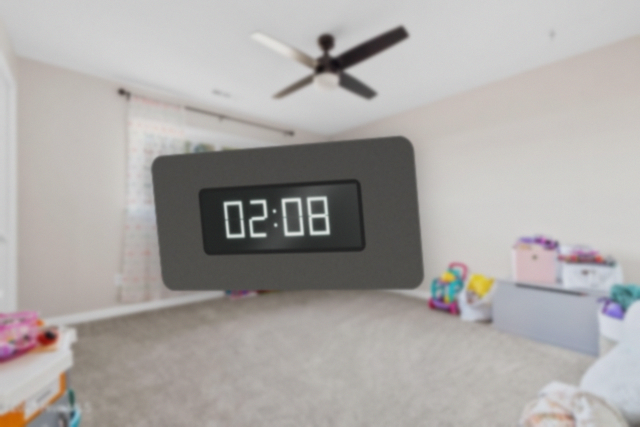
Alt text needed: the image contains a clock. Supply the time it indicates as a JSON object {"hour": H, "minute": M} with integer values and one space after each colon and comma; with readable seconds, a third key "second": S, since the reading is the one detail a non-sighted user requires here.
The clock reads {"hour": 2, "minute": 8}
